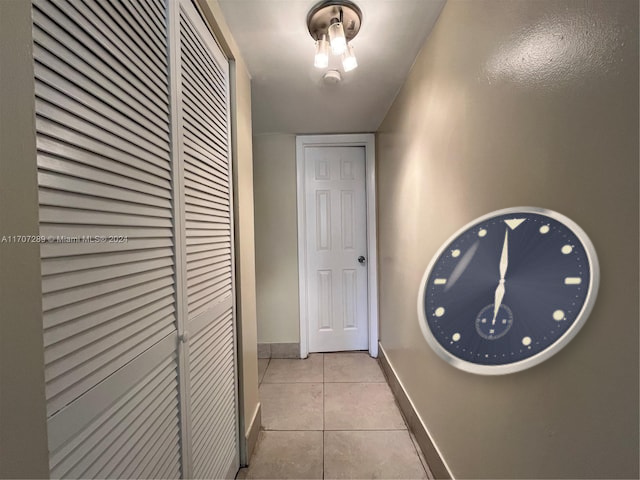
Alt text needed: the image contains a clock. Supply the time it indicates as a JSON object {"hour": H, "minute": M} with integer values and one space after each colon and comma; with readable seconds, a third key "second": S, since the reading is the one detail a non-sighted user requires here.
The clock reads {"hour": 5, "minute": 59}
